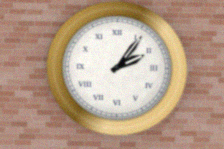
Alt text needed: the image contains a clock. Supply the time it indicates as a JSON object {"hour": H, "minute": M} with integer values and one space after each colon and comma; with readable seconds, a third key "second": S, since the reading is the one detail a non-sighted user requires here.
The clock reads {"hour": 2, "minute": 6}
